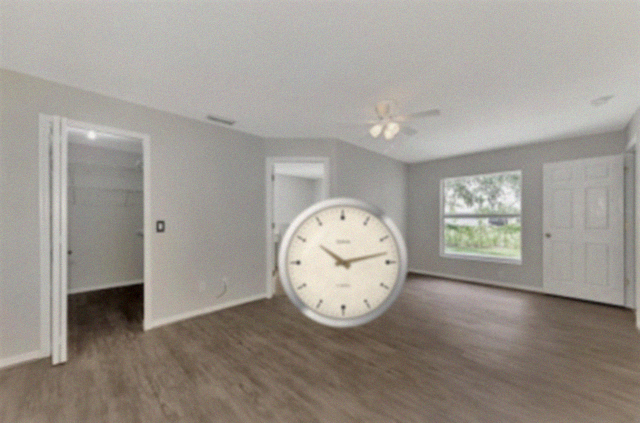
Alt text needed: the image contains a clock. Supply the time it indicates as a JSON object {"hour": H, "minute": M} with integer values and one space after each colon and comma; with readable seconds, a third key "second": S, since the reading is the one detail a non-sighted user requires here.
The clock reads {"hour": 10, "minute": 13}
